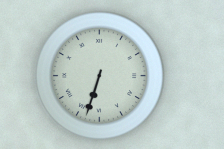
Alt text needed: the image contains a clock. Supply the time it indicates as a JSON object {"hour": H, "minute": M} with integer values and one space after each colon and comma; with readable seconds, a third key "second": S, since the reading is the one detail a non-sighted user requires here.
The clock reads {"hour": 6, "minute": 33}
